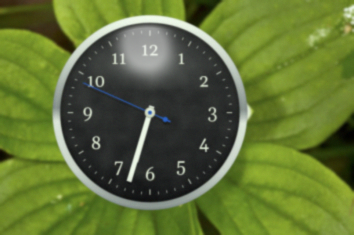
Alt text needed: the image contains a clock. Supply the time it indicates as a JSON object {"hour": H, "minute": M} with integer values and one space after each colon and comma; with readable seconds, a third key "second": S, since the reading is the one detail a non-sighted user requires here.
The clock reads {"hour": 6, "minute": 32, "second": 49}
